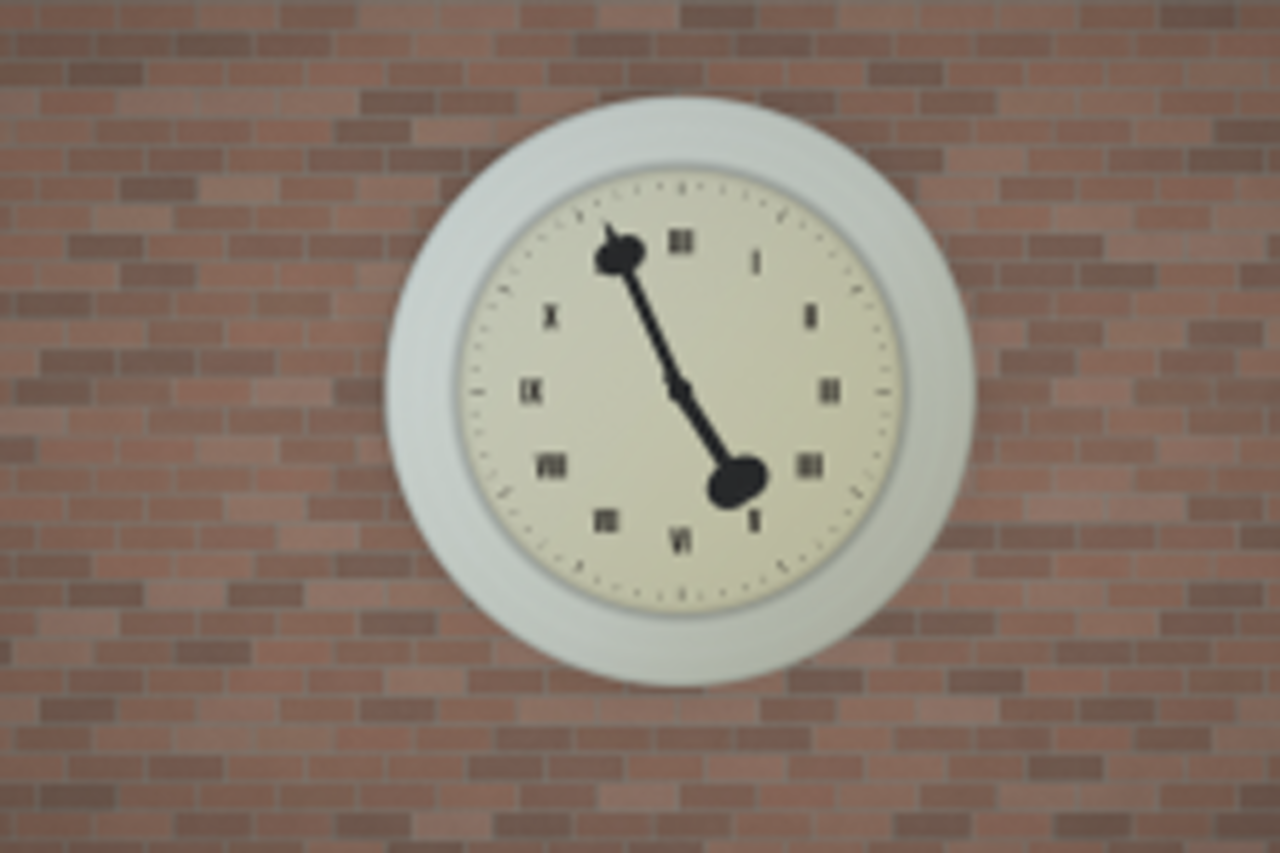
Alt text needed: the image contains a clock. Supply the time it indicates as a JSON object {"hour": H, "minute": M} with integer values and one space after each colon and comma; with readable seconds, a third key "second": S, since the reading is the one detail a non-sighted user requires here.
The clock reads {"hour": 4, "minute": 56}
